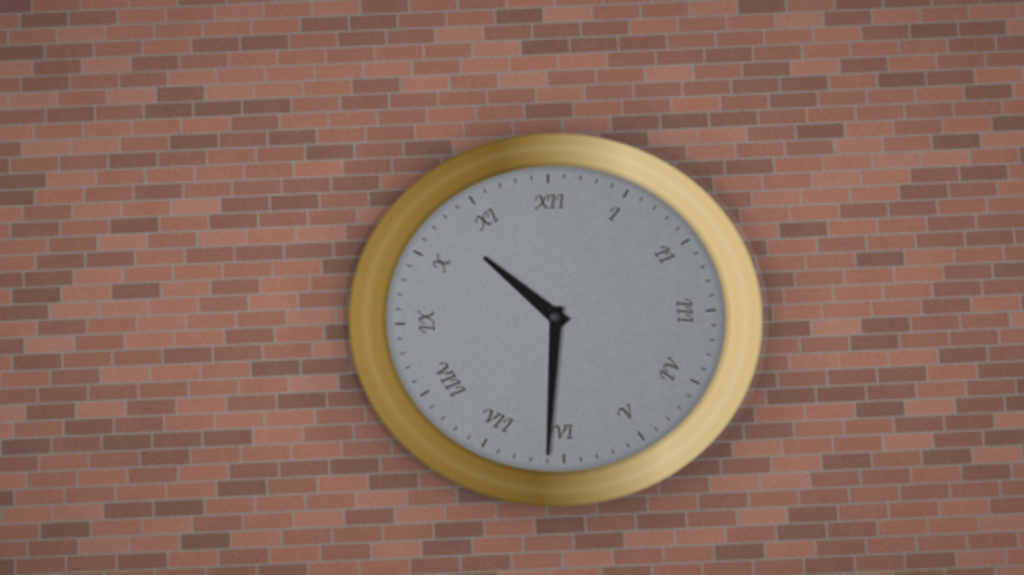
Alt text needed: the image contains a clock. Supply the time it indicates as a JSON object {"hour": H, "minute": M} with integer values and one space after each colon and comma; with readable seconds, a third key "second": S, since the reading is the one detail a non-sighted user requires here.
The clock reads {"hour": 10, "minute": 31}
